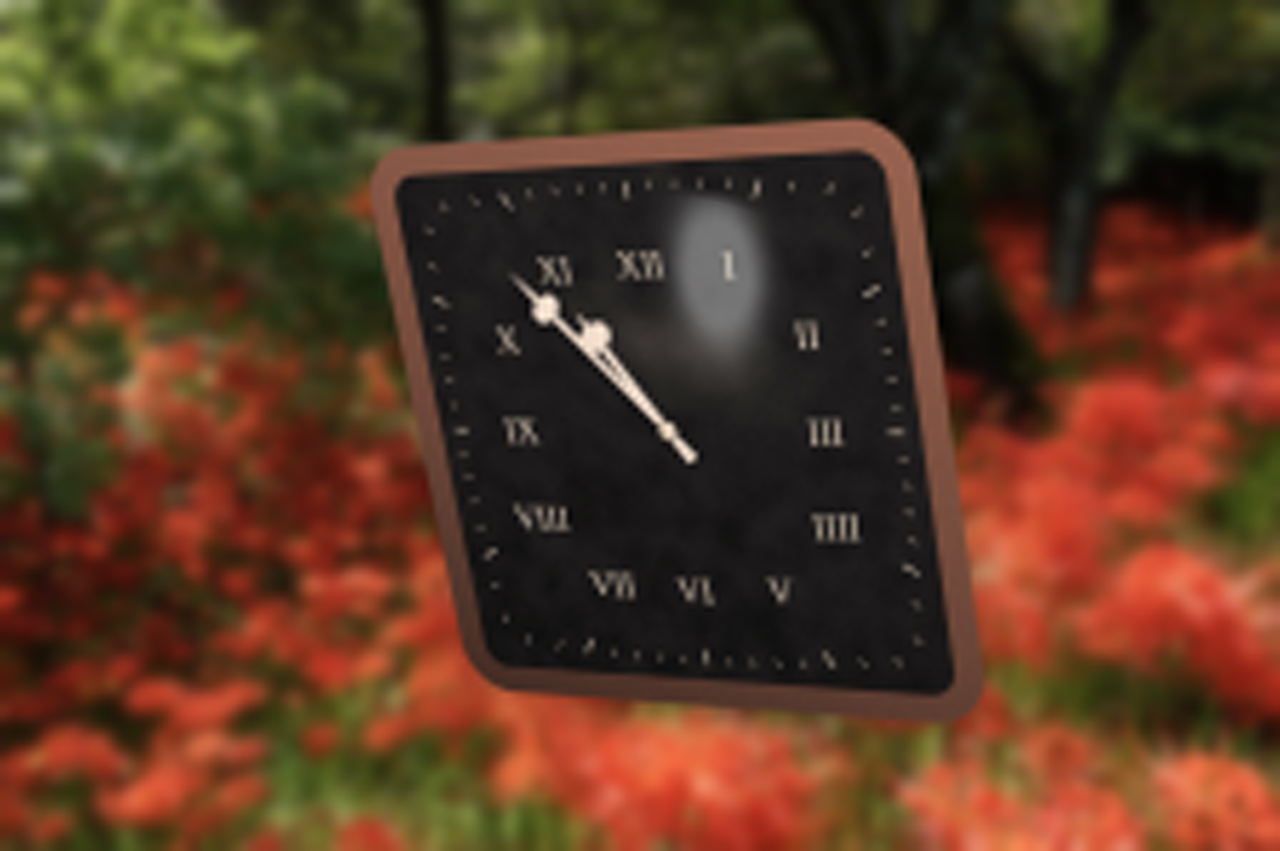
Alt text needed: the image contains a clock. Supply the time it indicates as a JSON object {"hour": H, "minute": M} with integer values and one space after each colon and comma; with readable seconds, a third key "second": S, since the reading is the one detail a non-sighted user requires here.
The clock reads {"hour": 10, "minute": 53}
